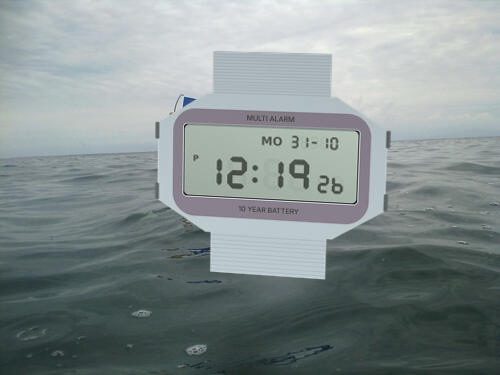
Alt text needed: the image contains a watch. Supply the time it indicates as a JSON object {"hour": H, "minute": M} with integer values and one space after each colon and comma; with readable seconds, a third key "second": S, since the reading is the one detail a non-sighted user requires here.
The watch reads {"hour": 12, "minute": 19, "second": 26}
